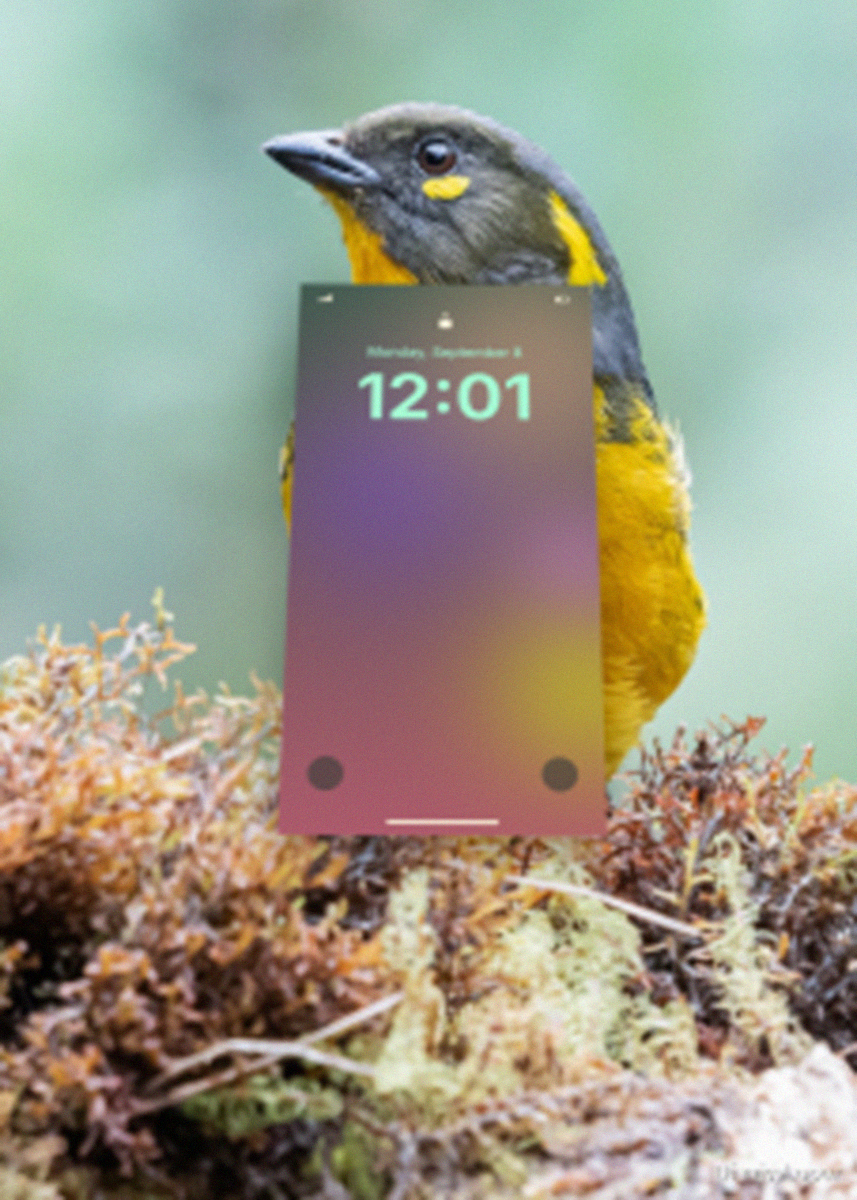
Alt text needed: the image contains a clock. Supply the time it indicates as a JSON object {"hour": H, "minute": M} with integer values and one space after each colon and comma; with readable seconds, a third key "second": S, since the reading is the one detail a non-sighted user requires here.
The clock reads {"hour": 12, "minute": 1}
